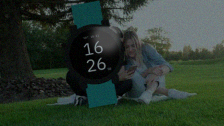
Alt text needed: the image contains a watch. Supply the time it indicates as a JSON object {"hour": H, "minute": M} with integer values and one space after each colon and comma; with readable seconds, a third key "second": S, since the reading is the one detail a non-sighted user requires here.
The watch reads {"hour": 16, "minute": 26}
